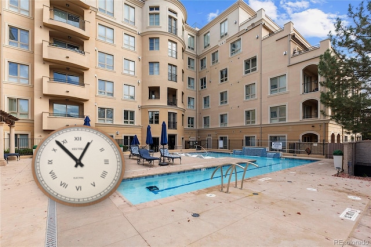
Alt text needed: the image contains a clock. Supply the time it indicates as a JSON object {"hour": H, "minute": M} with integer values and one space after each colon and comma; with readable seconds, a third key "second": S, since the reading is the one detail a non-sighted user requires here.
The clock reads {"hour": 12, "minute": 53}
